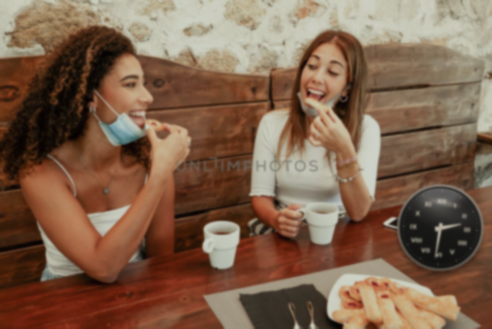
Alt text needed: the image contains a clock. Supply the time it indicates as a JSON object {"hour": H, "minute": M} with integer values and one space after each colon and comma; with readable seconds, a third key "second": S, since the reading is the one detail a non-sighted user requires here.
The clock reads {"hour": 2, "minute": 31}
